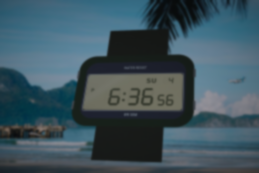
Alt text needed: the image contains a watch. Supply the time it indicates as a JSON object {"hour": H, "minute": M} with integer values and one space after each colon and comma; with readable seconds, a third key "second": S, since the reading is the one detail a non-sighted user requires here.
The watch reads {"hour": 6, "minute": 36, "second": 56}
